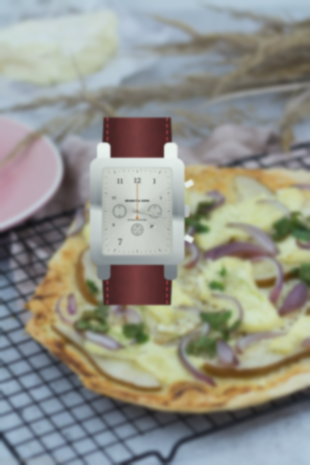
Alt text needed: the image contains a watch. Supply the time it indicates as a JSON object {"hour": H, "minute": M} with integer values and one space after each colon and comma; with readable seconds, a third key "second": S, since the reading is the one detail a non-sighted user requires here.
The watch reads {"hour": 3, "minute": 17}
